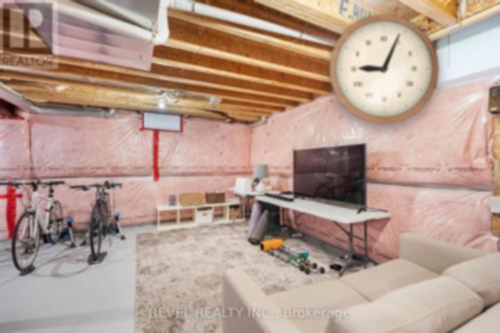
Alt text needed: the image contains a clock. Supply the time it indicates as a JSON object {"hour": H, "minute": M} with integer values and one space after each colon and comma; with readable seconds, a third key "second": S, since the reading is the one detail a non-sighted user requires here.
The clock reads {"hour": 9, "minute": 4}
